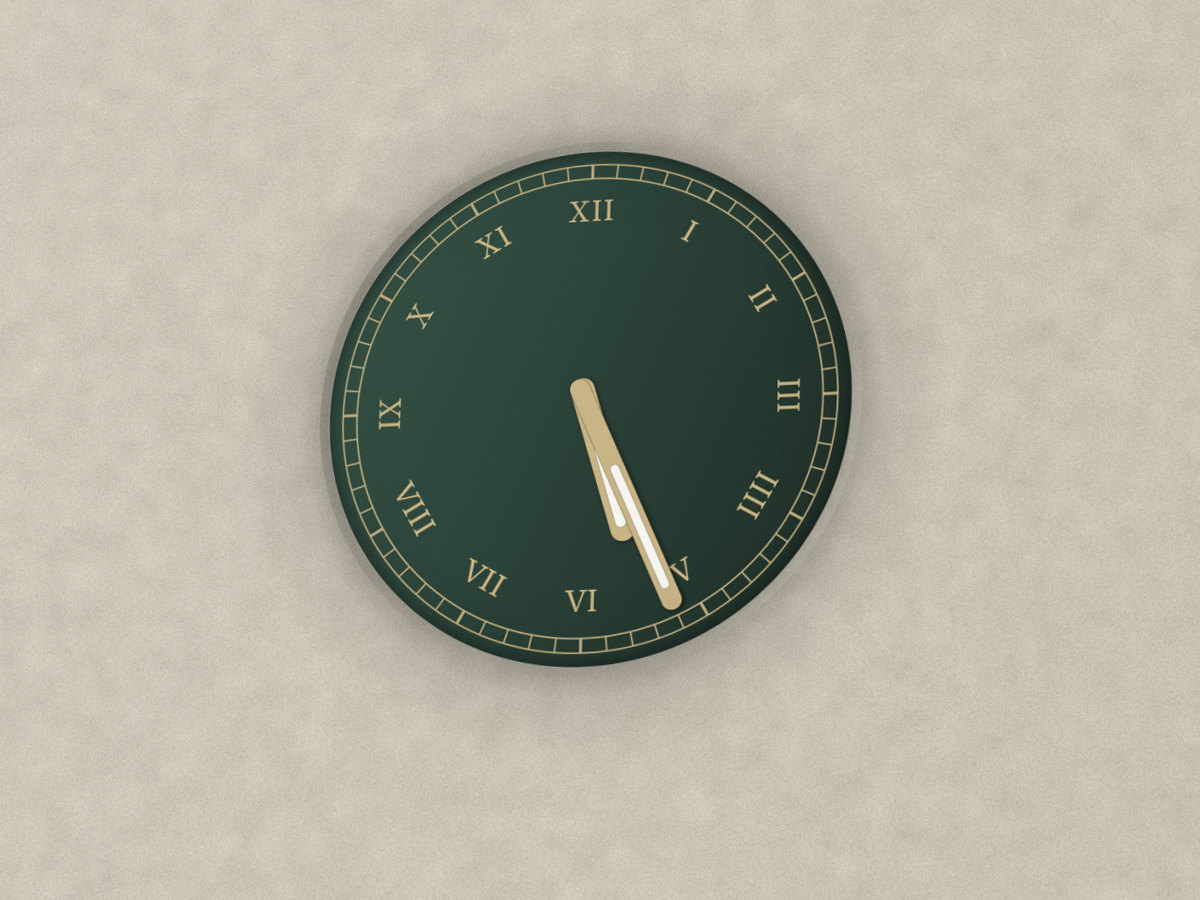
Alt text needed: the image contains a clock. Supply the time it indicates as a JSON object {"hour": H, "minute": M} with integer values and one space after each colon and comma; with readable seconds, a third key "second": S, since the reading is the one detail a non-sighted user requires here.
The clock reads {"hour": 5, "minute": 26}
